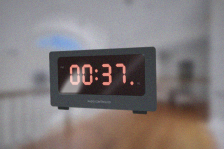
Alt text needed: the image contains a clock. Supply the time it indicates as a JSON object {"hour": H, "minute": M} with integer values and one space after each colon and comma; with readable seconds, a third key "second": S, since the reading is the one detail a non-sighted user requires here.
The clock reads {"hour": 0, "minute": 37}
